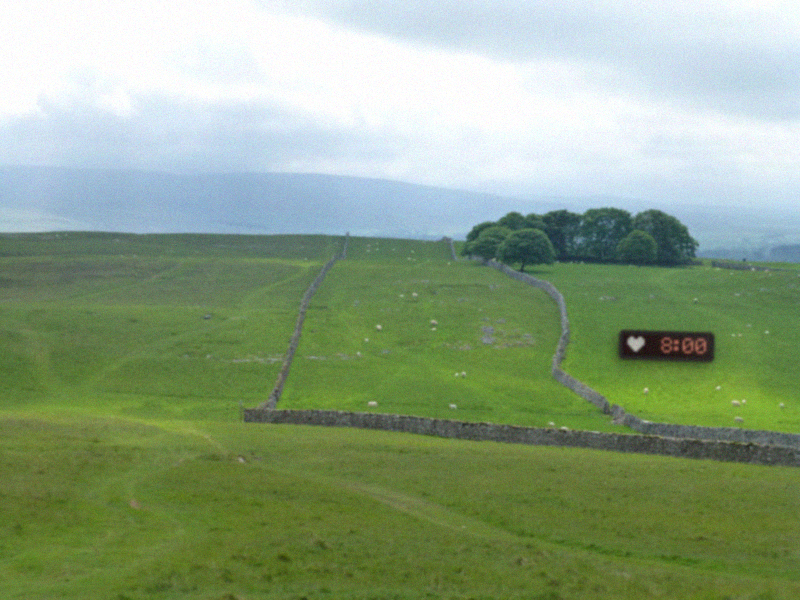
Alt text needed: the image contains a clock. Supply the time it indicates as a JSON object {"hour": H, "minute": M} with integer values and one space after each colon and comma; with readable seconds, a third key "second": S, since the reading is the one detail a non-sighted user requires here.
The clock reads {"hour": 8, "minute": 0}
